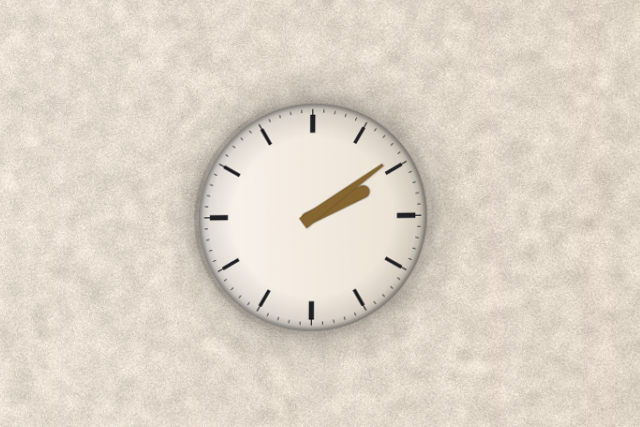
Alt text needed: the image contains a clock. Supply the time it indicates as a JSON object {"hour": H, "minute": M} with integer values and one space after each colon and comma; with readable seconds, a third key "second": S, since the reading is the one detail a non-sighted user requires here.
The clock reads {"hour": 2, "minute": 9}
